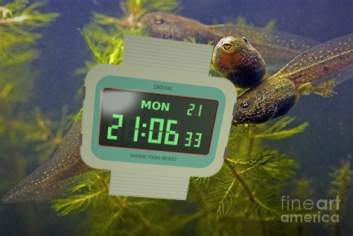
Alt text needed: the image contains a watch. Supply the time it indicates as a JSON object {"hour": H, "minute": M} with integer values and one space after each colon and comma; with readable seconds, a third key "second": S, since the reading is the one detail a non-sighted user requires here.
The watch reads {"hour": 21, "minute": 6, "second": 33}
